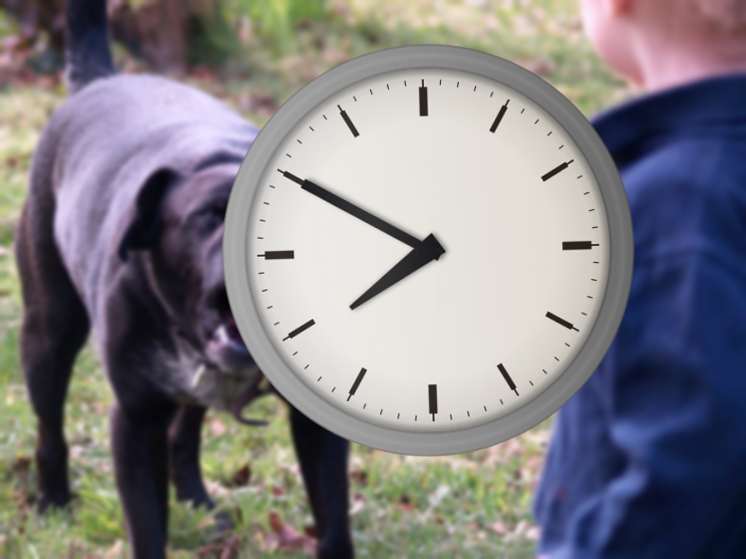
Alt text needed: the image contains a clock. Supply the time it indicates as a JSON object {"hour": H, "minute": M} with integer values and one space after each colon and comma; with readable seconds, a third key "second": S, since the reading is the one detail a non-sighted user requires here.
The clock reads {"hour": 7, "minute": 50}
